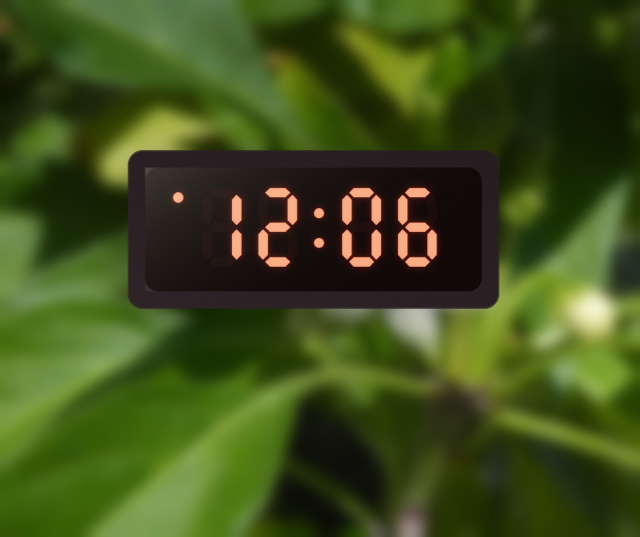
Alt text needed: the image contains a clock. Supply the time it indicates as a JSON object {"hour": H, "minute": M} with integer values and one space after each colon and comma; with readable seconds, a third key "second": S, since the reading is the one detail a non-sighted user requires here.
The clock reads {"hour": 12, "minute": 6}
